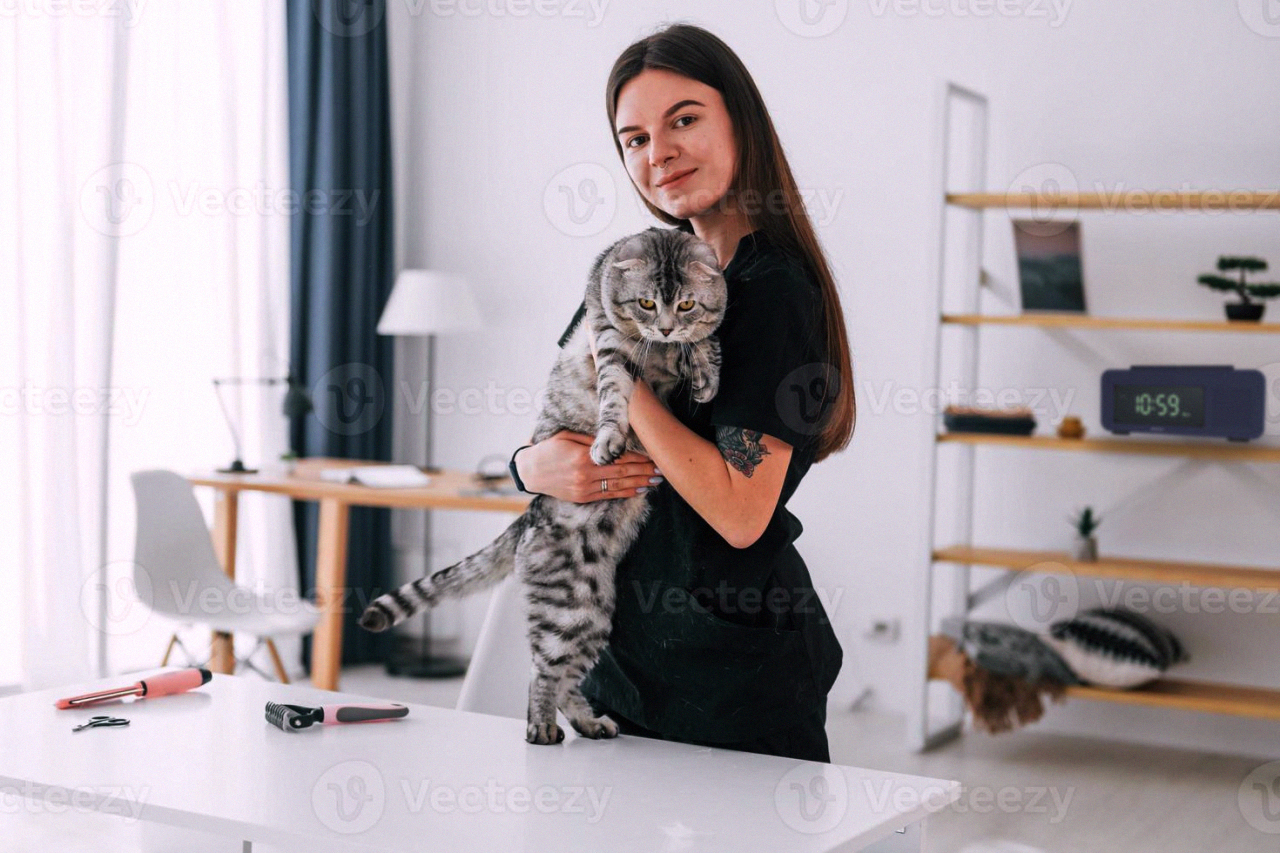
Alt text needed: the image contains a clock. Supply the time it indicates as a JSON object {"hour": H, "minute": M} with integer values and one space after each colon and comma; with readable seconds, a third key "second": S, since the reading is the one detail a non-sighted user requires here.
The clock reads {"hour": 10, "minute": 59}
